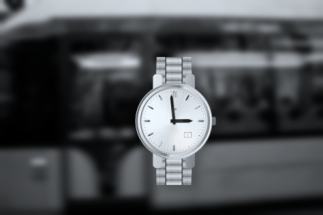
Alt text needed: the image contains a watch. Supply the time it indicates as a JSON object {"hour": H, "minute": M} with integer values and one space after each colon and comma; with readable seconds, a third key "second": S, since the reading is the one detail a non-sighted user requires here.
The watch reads {"hour": 2, "minute": 59}
